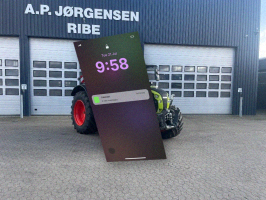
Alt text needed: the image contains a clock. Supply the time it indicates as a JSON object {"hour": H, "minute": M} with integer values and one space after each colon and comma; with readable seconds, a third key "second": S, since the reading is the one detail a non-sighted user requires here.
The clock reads {"hour": 9, "minute": 58}
